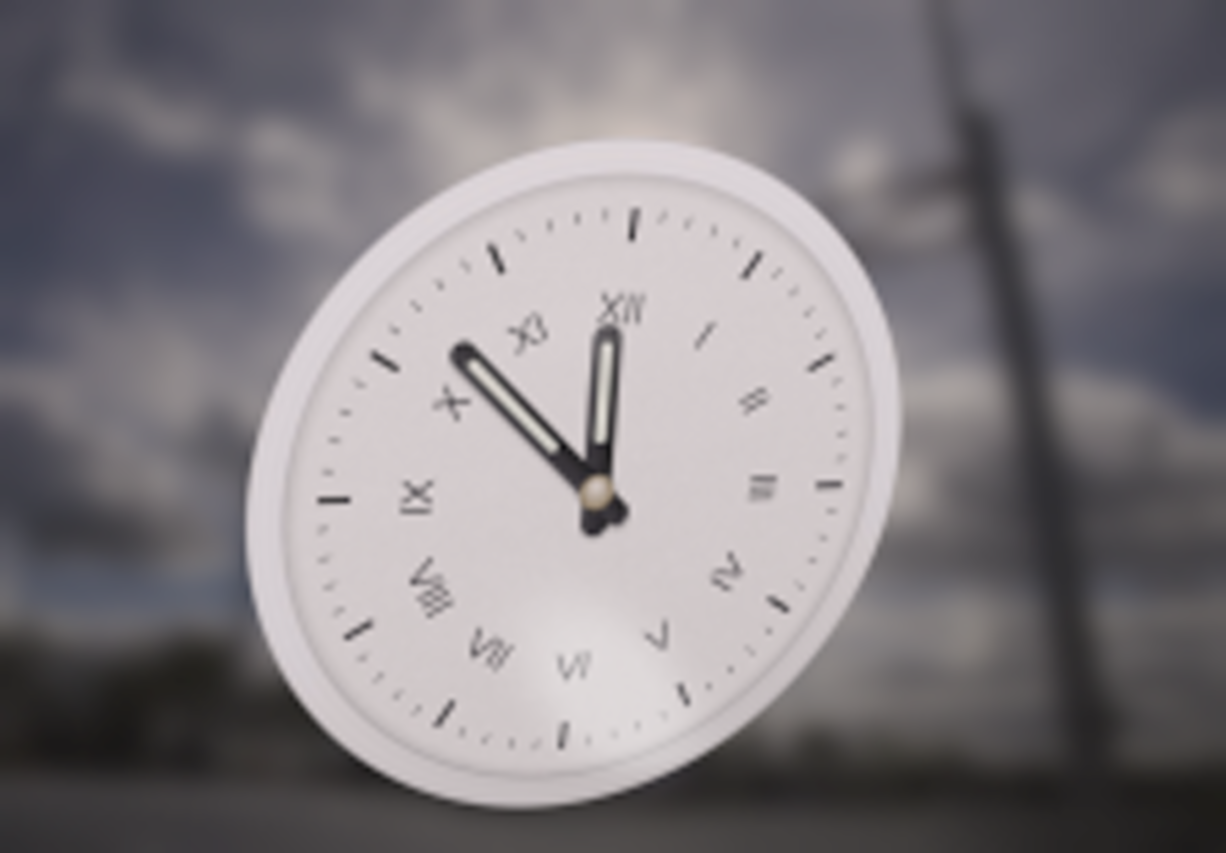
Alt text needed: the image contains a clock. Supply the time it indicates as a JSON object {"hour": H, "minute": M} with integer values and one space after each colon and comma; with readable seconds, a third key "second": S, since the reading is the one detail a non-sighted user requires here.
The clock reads {"hour": 11, "minute": 52}
